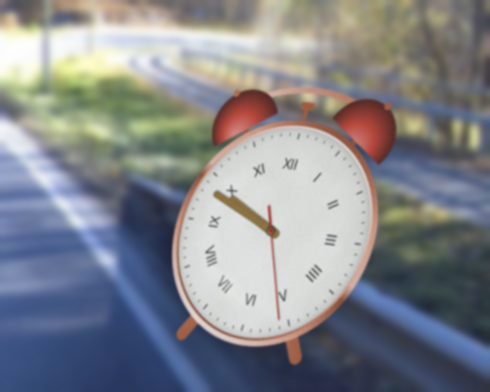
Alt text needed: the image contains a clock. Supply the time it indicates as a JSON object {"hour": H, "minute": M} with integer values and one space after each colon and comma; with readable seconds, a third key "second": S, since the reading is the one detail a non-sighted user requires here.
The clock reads {"hour": 9, "minute": 48, "second": 26}
